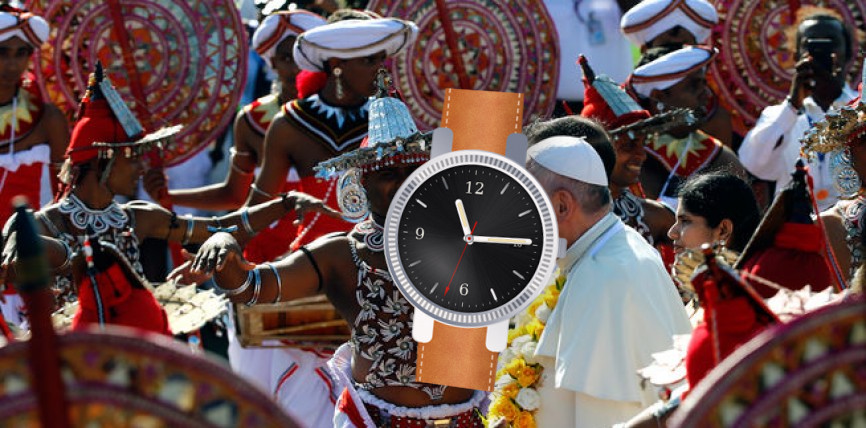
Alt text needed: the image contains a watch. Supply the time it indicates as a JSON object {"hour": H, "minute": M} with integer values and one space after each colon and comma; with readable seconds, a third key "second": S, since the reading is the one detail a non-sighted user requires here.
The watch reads {"hour": 11, "minute": 14, "second": 33}
